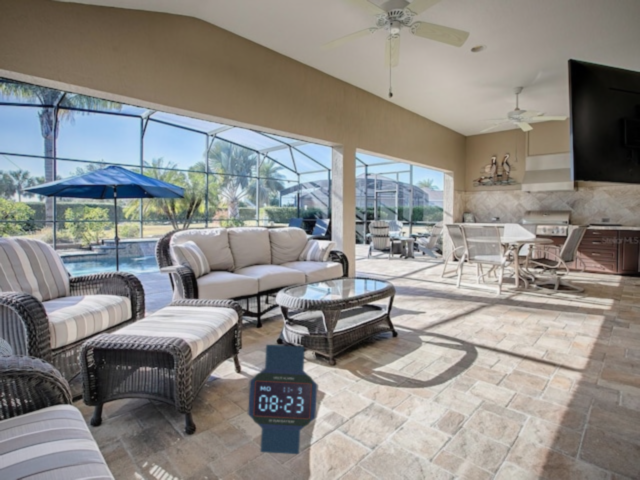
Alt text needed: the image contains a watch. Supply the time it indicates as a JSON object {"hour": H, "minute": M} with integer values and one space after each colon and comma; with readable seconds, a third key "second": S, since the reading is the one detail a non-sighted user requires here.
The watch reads {"hour": 8, "minute": 23}
